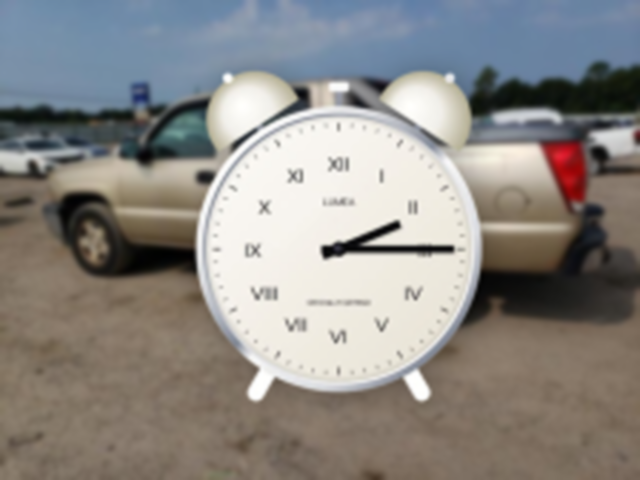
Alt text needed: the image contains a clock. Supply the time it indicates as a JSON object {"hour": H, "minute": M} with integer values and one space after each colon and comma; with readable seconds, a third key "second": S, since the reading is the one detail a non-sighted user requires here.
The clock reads {"hour": 2, "minute": 15}
